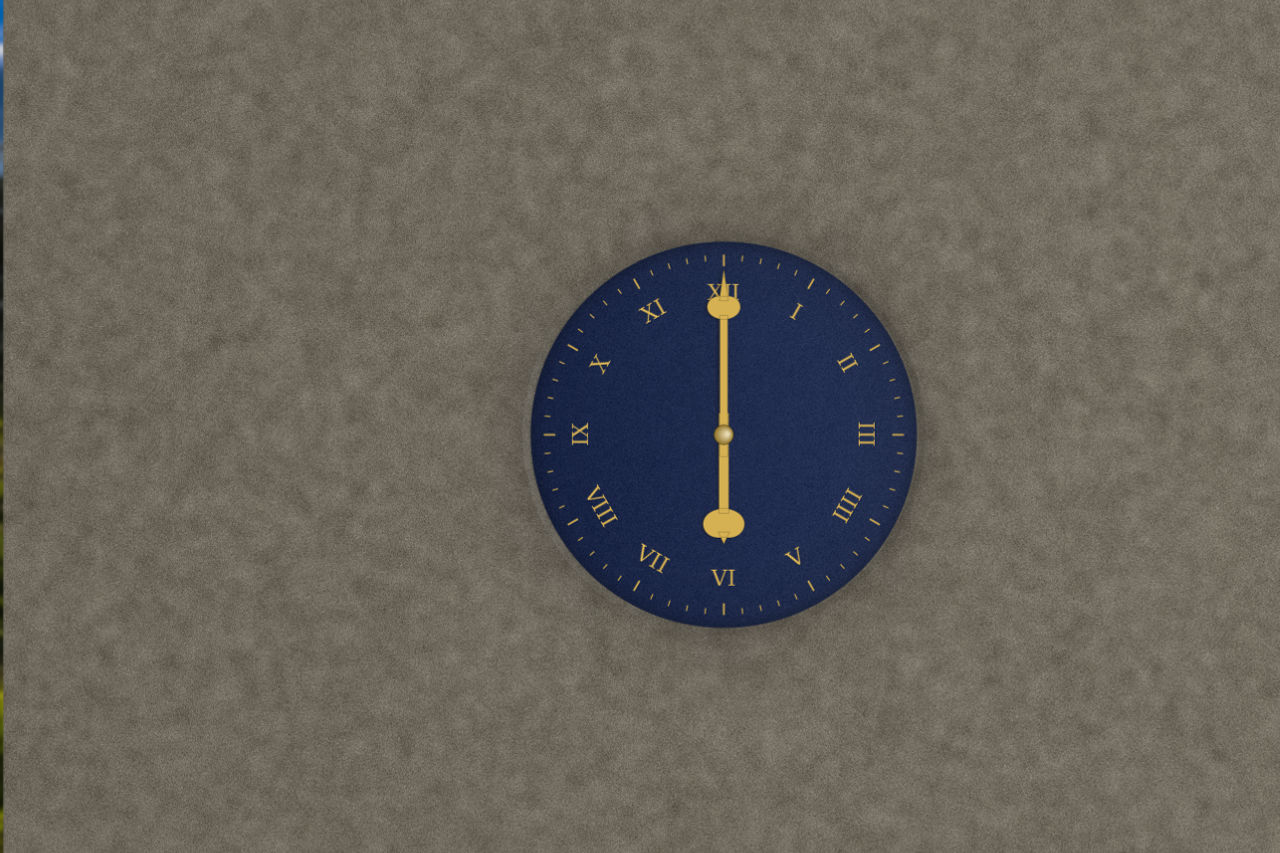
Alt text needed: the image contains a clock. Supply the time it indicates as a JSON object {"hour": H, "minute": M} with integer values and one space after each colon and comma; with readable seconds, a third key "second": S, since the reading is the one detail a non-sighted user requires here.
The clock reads {"hour": 6, "minute": 0}
